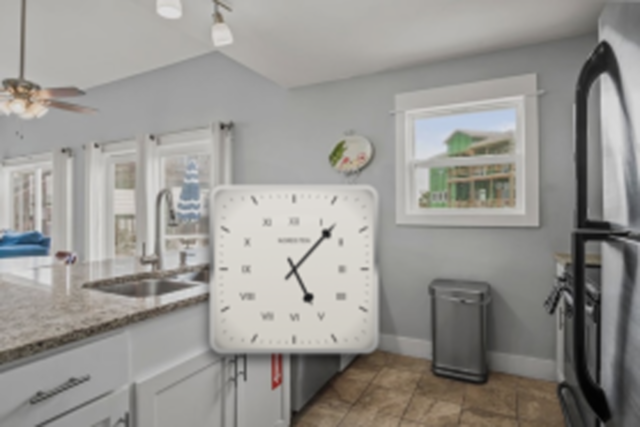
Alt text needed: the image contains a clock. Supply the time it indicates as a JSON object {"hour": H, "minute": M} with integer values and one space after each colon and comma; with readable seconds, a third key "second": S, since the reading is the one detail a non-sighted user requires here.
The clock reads {"hour": 5, "minute": 7}
